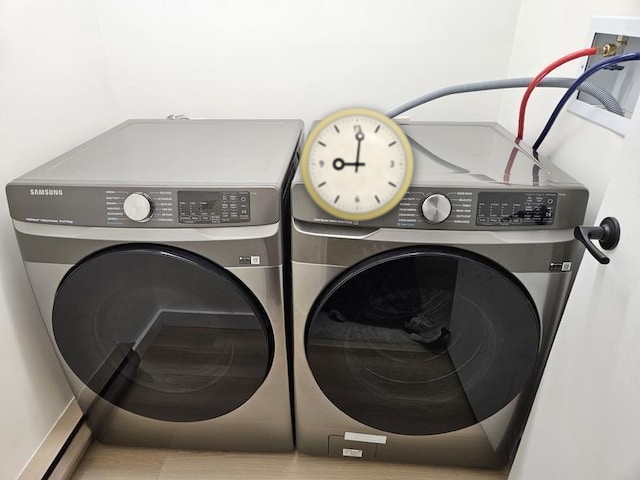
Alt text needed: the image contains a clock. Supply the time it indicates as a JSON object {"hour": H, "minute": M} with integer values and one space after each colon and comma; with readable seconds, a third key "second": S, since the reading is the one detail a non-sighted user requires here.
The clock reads {"hour": 9, "minute": 1}
